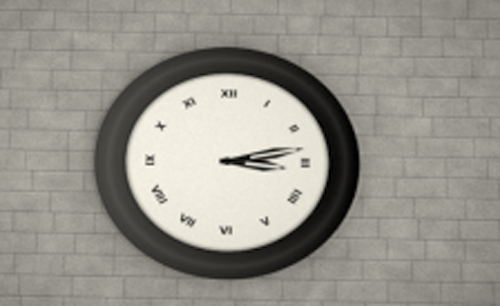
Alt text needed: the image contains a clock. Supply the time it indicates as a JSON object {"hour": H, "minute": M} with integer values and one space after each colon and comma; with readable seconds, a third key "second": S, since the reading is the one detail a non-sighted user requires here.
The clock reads {"hour": 3, "minute": 13}
